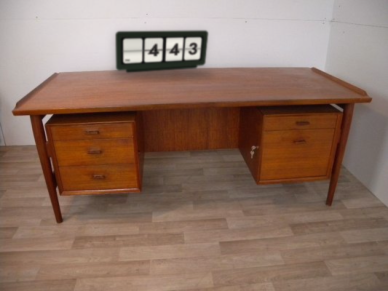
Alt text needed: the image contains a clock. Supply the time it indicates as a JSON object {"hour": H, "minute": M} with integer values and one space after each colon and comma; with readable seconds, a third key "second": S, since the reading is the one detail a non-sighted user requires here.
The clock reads {"hour": 4, "minute": 43}
